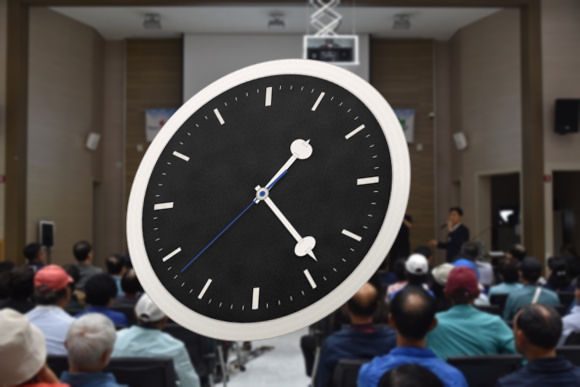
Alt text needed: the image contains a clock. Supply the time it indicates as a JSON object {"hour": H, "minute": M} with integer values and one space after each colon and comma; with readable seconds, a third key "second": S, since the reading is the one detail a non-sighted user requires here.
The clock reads {"hour": 1, "minute": 23, "second": 38}
